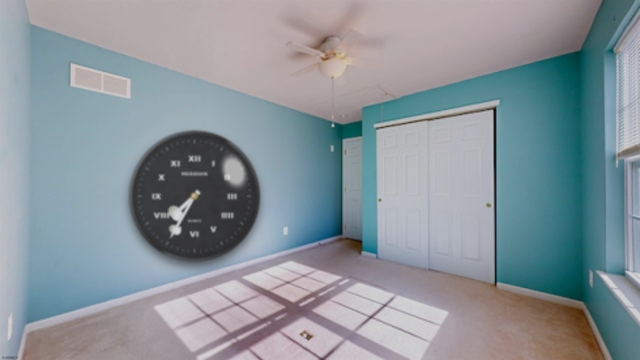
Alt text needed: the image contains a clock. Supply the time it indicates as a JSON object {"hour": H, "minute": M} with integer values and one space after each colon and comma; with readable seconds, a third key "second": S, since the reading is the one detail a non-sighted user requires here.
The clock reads {"hour": 7, "minute": 35}
